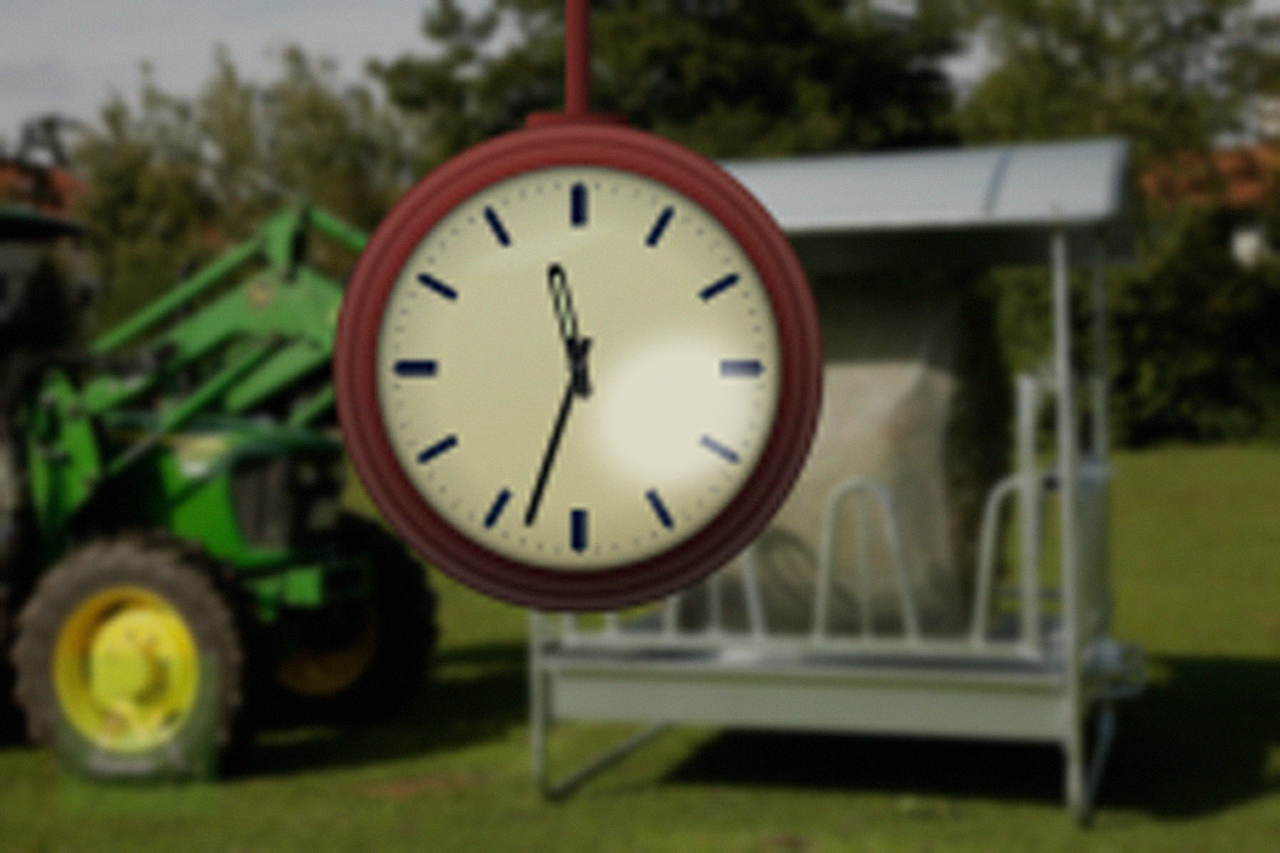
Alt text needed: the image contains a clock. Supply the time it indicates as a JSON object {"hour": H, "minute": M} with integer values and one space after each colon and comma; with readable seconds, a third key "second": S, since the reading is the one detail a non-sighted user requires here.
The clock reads {"hour": 11, "minute": 33}
